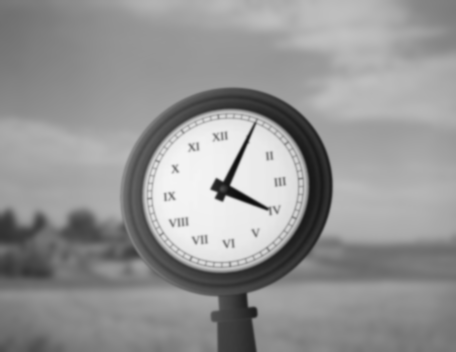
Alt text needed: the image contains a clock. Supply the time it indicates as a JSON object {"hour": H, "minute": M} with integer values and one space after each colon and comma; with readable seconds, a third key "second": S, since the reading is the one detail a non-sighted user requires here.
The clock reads {"hour": 4, "minute": 5}
